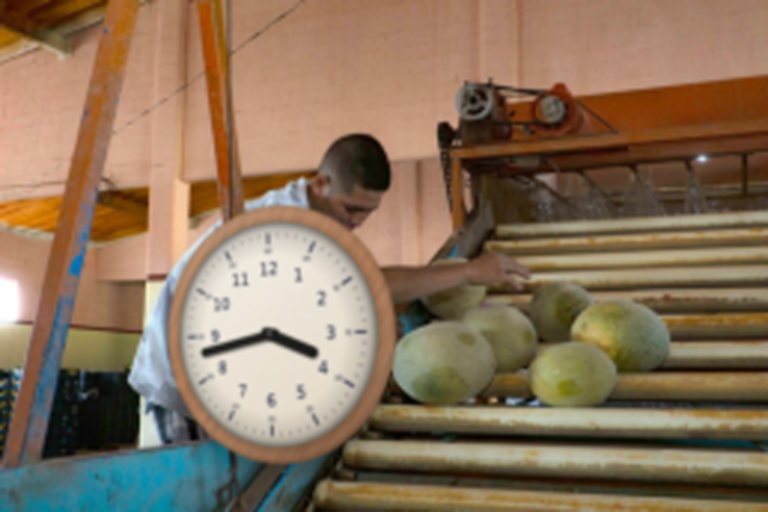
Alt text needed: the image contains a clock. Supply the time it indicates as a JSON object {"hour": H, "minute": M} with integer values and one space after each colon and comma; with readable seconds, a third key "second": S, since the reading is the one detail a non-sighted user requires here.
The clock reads {"hour": 3, "minute": 43}
